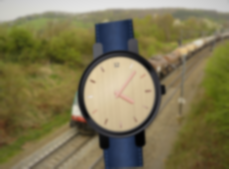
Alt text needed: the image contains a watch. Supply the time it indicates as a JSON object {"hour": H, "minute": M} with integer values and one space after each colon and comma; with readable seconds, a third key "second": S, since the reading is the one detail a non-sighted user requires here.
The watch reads {"hour": 4, "minute": 7}
